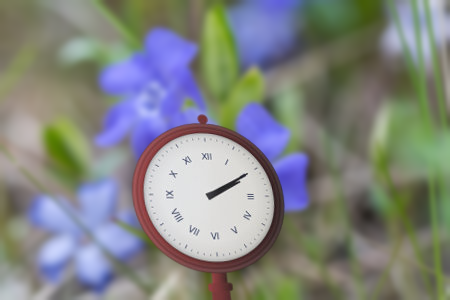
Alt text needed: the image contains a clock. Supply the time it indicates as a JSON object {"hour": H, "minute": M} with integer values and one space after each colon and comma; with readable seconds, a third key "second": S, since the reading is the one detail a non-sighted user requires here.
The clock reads {"hour": 2, "minute": 10}
